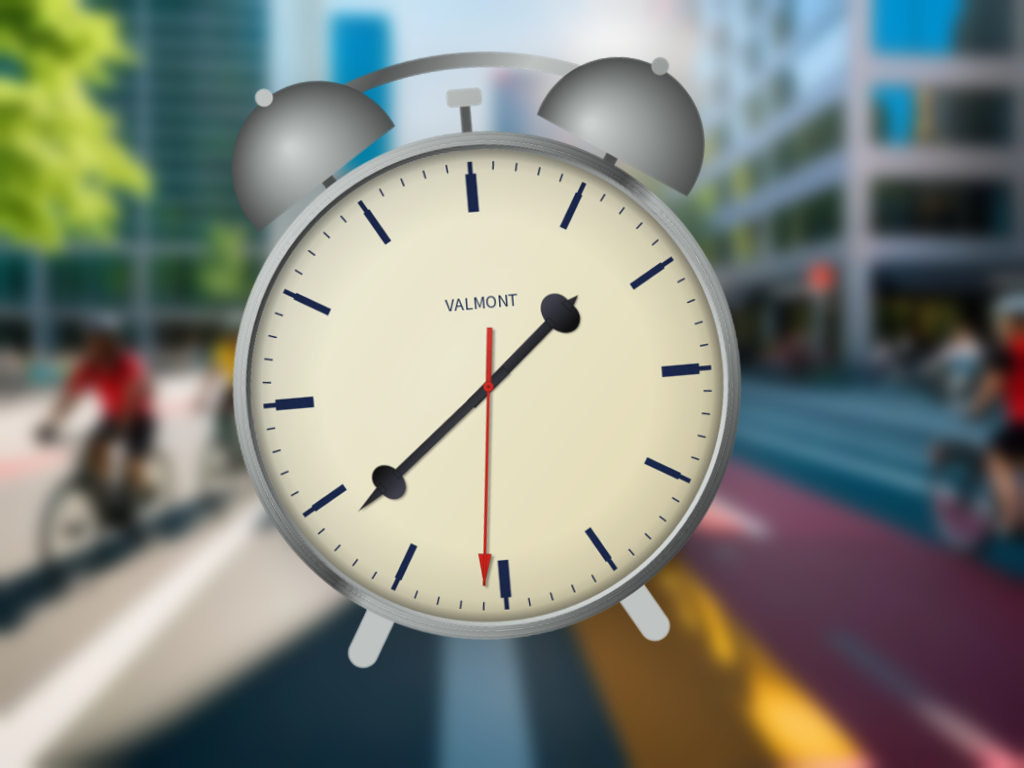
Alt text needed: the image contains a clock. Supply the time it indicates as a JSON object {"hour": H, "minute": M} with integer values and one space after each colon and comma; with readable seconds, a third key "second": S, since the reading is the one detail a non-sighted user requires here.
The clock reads {"hour": 1, "minute": 38, "second": 31}
